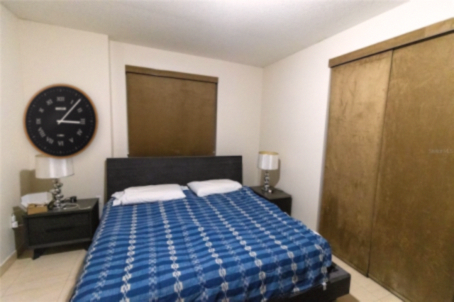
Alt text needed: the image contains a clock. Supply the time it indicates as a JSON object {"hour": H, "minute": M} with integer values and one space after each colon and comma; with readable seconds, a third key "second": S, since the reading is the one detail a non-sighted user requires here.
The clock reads {"hour": 3, "minute": 7}
